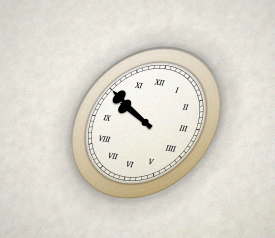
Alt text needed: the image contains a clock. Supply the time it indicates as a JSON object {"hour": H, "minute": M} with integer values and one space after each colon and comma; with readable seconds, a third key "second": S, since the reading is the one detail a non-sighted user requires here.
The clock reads {"hour": 9, "minute": 50}
